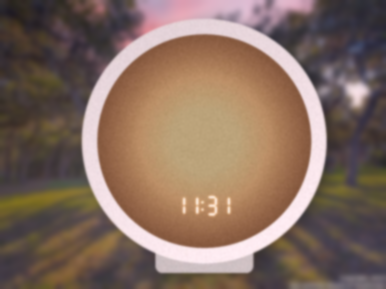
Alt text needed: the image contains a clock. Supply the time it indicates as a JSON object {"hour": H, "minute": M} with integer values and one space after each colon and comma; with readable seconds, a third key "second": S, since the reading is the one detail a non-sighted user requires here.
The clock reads {"hour": 11, "minute": 31}
